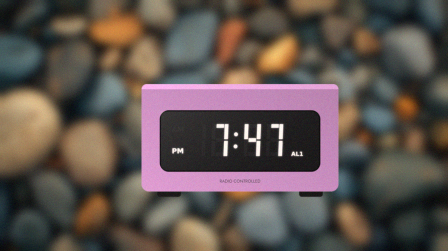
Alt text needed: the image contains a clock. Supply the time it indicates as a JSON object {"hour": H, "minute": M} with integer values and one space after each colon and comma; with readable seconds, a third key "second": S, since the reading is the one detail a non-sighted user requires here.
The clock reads {"hour": 7, "minute": 47}
